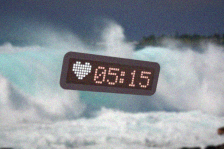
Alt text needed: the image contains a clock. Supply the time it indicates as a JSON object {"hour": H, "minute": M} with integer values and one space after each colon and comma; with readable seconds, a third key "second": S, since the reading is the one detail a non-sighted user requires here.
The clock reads {"hour": 5, "minute": 15}
